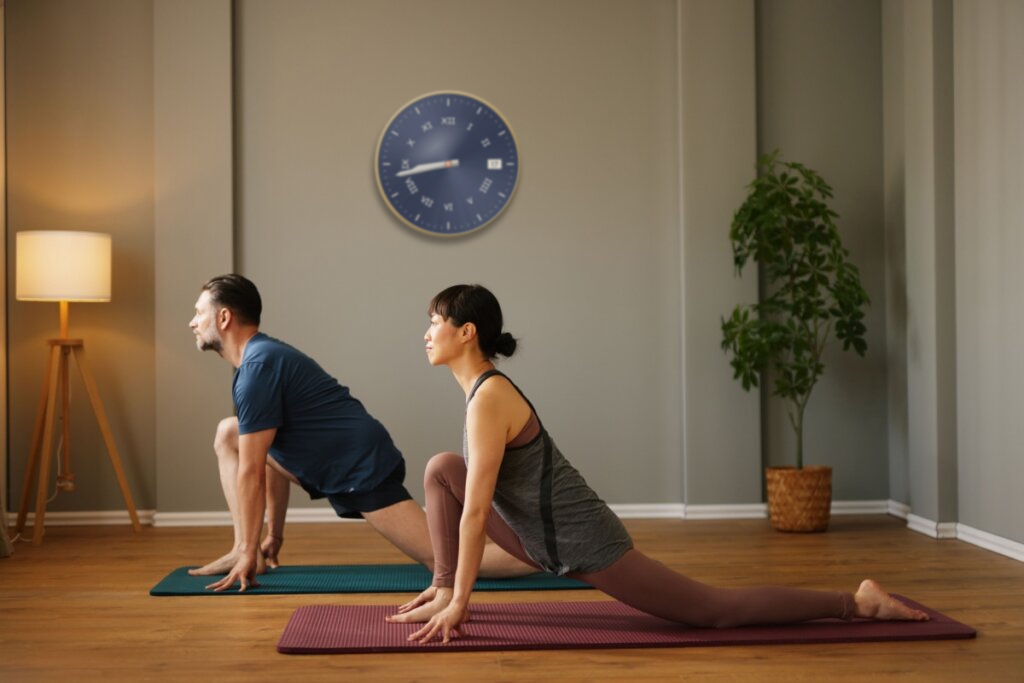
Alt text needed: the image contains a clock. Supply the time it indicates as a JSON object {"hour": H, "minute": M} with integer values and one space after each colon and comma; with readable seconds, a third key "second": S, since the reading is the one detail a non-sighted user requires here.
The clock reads {"hour": 8, "minute": 43}
